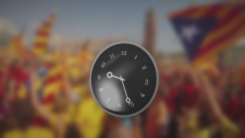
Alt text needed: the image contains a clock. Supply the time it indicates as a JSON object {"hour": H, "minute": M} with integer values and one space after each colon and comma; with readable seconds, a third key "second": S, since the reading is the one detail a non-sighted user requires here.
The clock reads {"hour": 9, "minute": 26}
